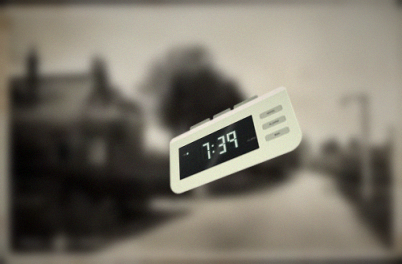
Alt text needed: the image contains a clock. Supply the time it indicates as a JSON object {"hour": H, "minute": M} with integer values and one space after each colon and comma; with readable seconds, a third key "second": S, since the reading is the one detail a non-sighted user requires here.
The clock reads {"hour": 7, "minute": 39}
